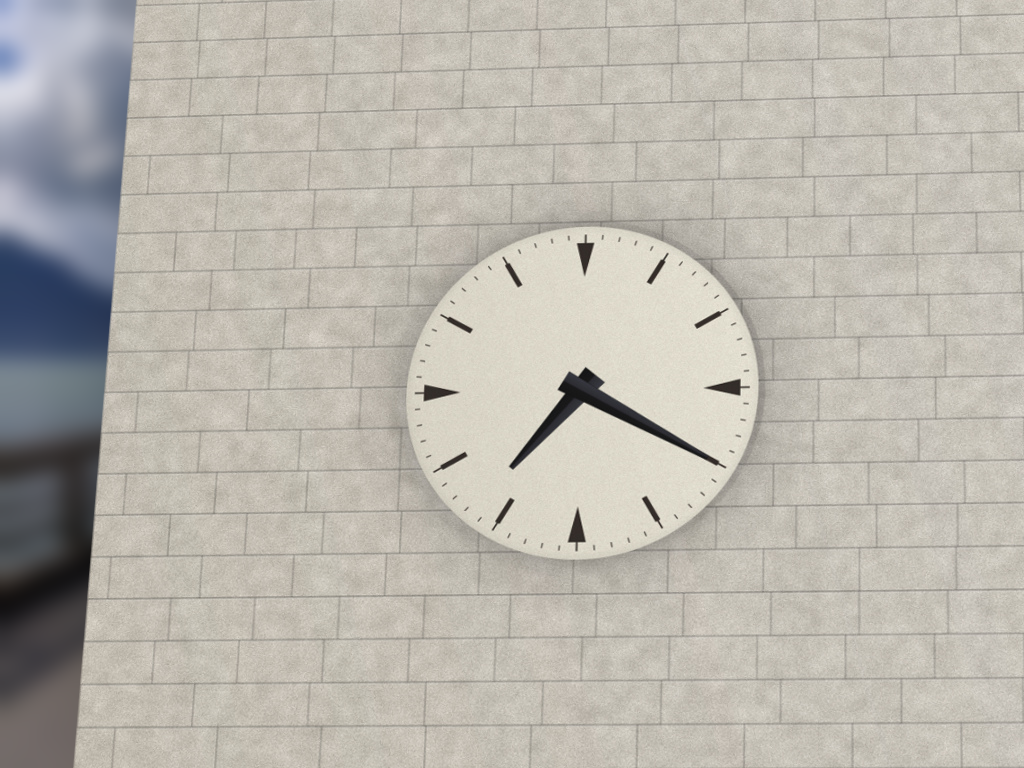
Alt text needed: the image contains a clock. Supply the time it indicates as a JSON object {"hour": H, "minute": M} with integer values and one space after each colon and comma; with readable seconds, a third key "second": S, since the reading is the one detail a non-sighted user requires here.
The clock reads {"hour": 7, "minute": 20}
